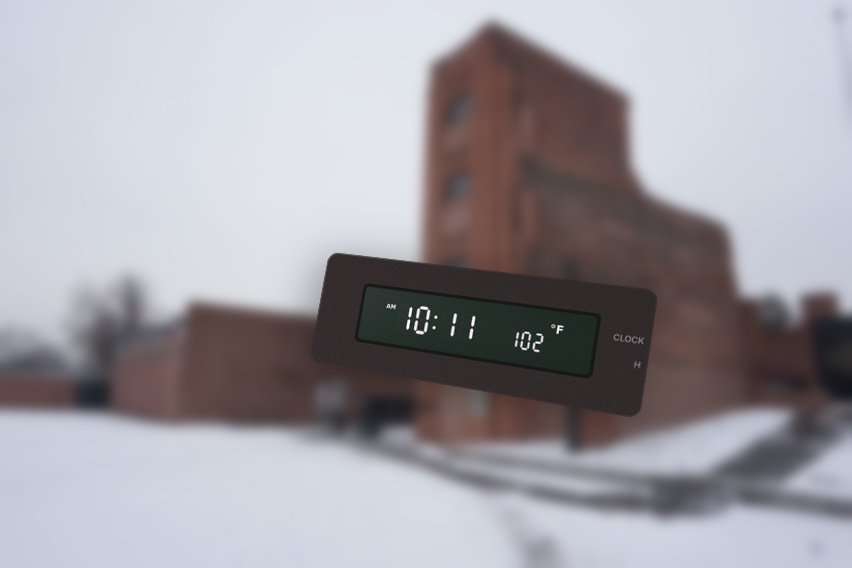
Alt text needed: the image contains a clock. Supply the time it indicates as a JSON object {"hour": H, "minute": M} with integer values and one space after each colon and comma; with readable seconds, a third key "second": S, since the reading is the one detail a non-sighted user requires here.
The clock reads {"hour": 10, "minute": 11}
